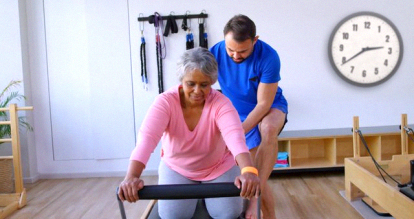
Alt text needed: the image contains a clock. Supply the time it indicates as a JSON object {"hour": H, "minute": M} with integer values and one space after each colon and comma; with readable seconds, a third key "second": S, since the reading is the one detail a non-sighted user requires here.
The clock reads {"hour": 2, "minute": 39}
